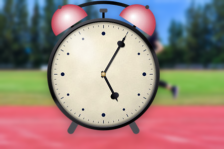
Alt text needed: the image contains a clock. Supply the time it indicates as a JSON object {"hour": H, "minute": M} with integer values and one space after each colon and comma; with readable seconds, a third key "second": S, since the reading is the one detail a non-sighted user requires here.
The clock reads {"hour": 5, "minute": 5}
